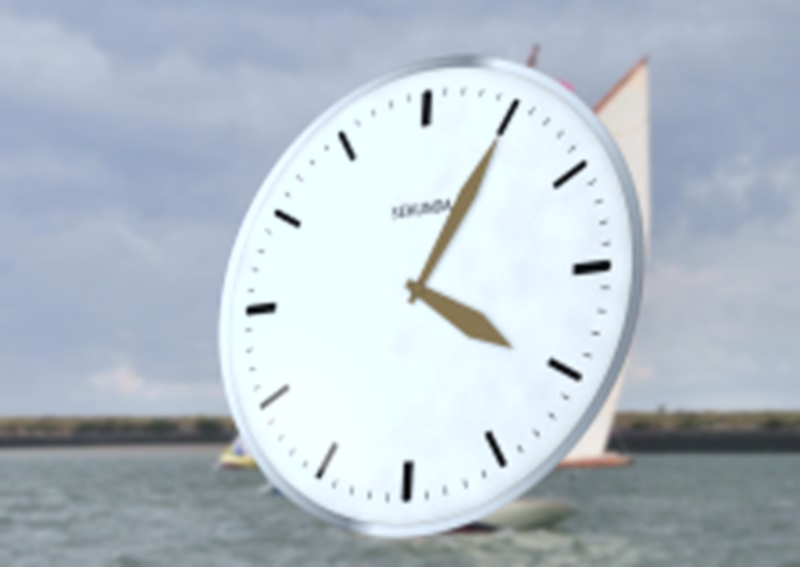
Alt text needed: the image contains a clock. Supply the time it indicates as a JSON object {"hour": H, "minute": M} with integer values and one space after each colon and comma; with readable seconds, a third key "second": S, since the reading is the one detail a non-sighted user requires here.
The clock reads {"hour": 4, "minute": 5}
